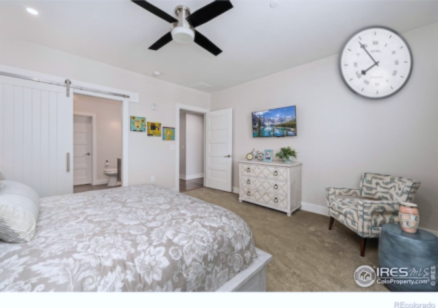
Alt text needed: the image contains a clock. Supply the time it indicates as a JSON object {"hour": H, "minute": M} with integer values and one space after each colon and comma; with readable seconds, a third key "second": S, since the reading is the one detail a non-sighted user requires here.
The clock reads {"hour": 7, "minute": 54}
